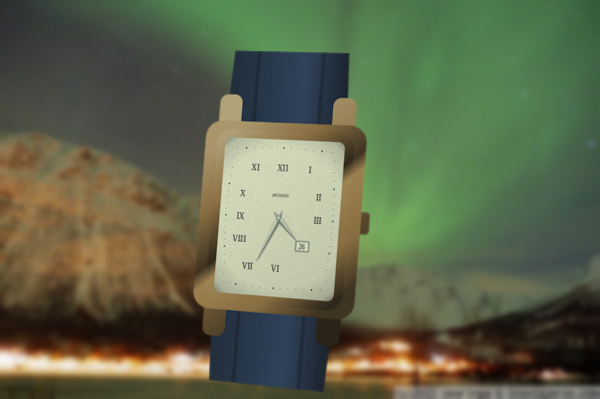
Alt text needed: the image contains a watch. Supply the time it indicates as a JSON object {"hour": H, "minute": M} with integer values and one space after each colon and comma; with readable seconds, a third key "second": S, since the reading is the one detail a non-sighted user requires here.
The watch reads {"hour": 4, "minute": 34}
